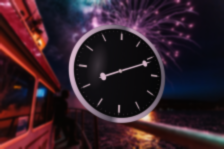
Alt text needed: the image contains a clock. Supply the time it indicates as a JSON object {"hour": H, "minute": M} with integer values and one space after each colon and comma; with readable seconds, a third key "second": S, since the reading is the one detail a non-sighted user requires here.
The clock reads {"hour": 8, "minute": 11}
